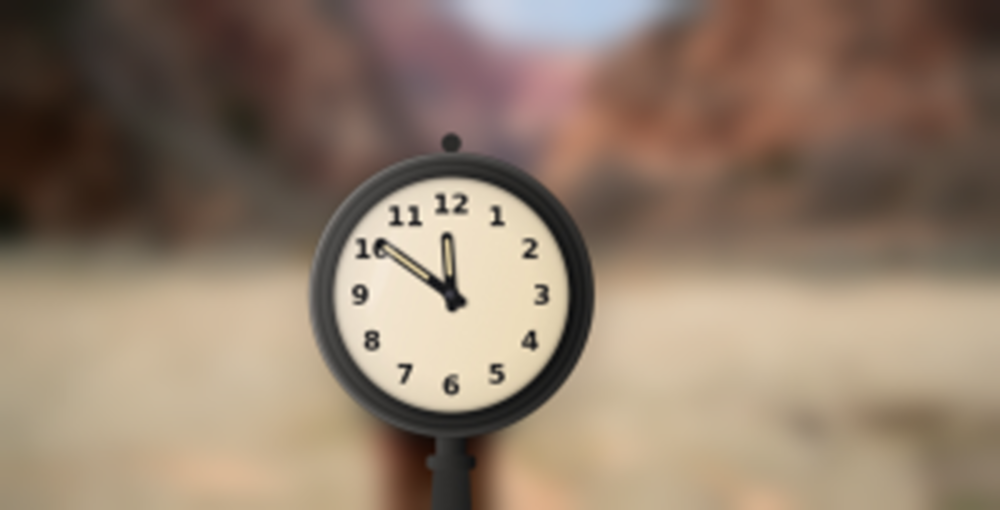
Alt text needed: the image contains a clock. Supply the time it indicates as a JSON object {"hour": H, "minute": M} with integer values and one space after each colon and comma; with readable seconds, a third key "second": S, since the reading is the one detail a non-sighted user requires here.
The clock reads {"hour": 11, "minute": 51}
